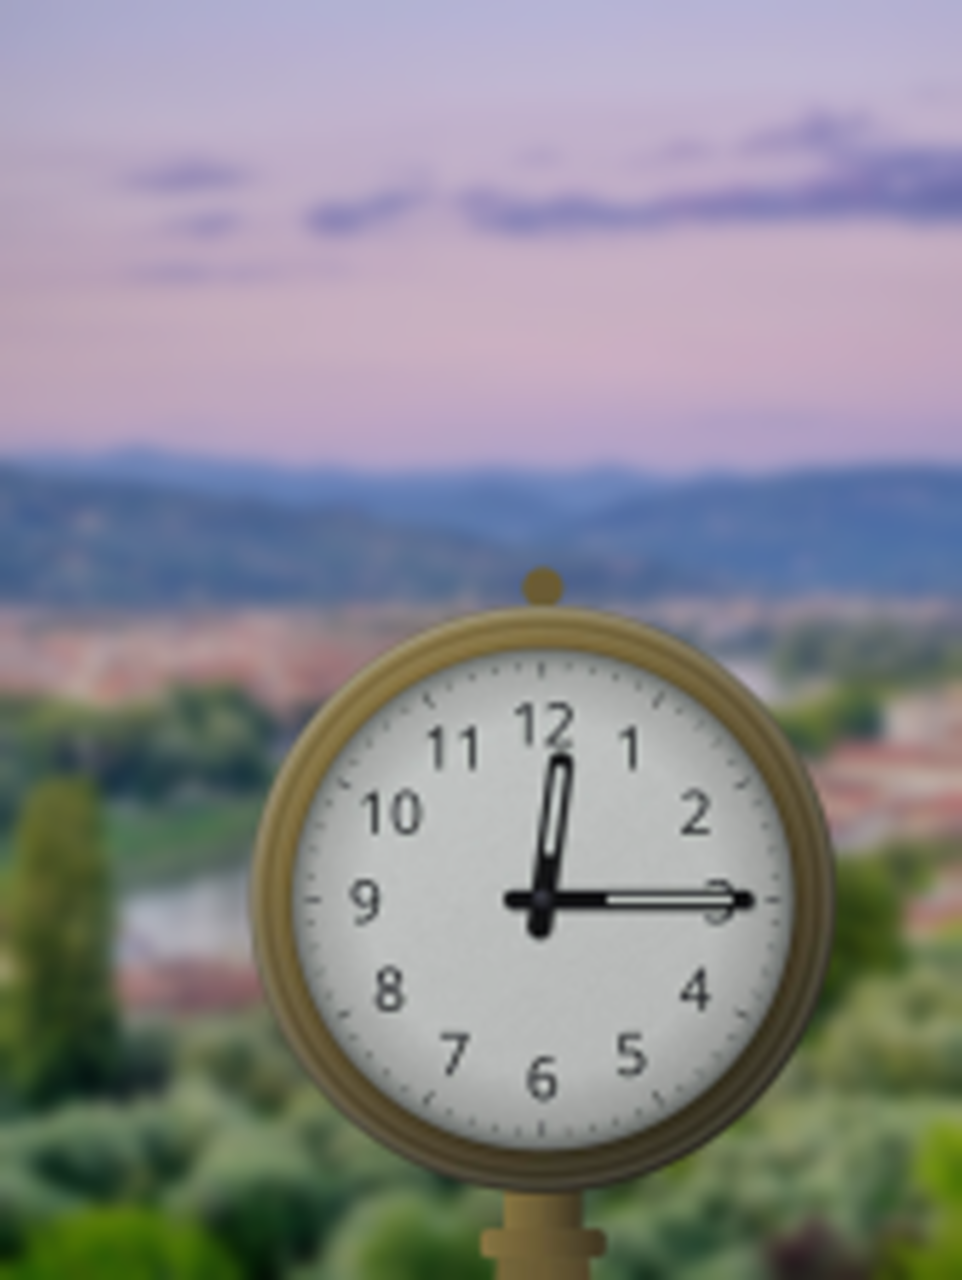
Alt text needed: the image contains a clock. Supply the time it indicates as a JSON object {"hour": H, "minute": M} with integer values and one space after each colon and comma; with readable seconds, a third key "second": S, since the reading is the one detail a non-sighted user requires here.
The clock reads {"hour": 12, "minute": 15}
